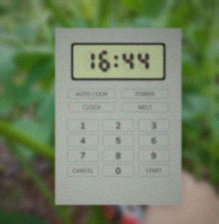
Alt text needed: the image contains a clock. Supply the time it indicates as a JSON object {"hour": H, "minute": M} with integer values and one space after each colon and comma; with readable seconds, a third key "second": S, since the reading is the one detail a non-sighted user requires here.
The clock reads {"hour": 16, "minute": 44}
